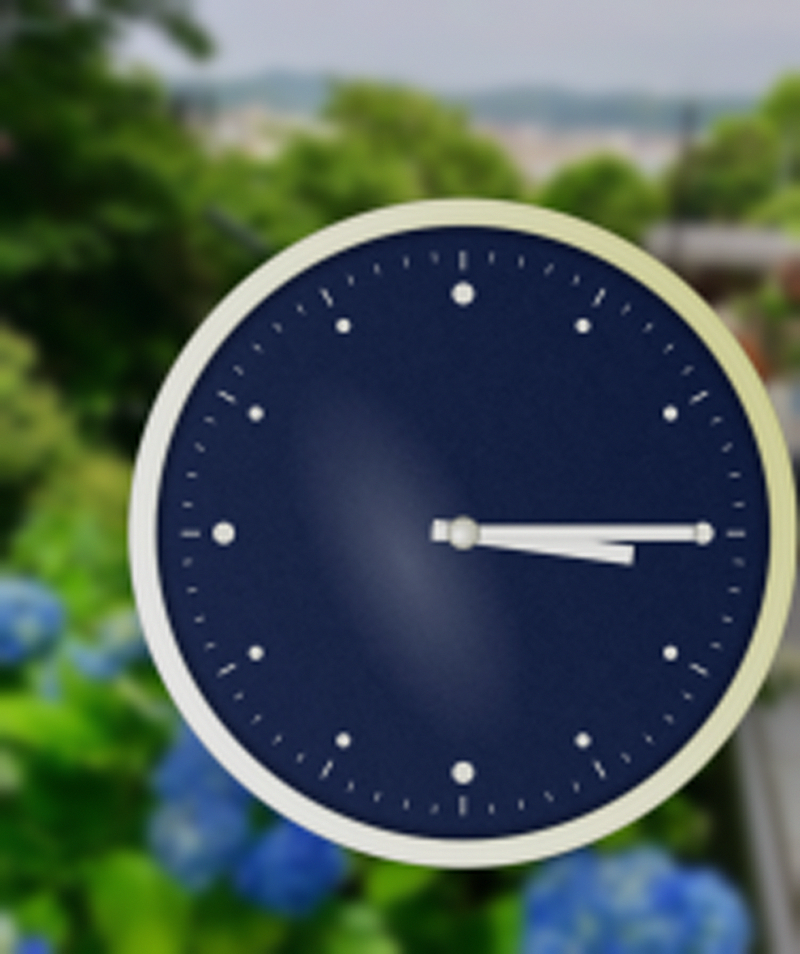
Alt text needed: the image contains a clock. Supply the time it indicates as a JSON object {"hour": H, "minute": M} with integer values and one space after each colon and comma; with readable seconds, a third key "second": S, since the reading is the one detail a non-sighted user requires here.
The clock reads {"hour": 3, "minute": 15}
